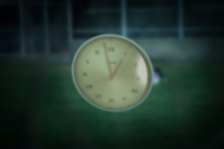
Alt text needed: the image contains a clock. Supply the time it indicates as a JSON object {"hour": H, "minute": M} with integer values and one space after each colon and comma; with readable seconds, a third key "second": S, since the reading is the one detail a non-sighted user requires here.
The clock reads {"hour": 12, "minute": 58}
